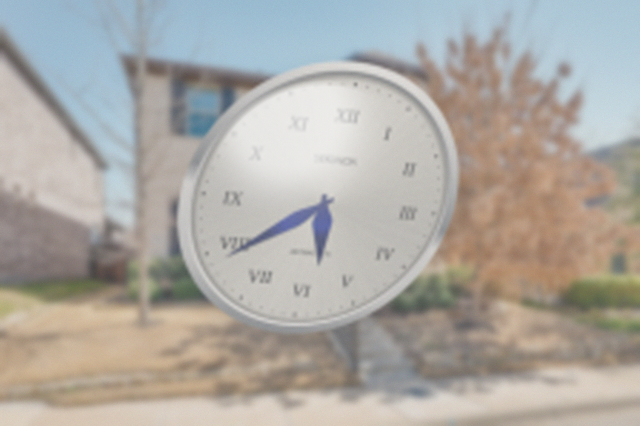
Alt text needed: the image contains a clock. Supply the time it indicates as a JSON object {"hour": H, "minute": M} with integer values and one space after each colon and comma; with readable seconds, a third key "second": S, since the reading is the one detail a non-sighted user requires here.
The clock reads {"hour": 5, "minute": 39}
